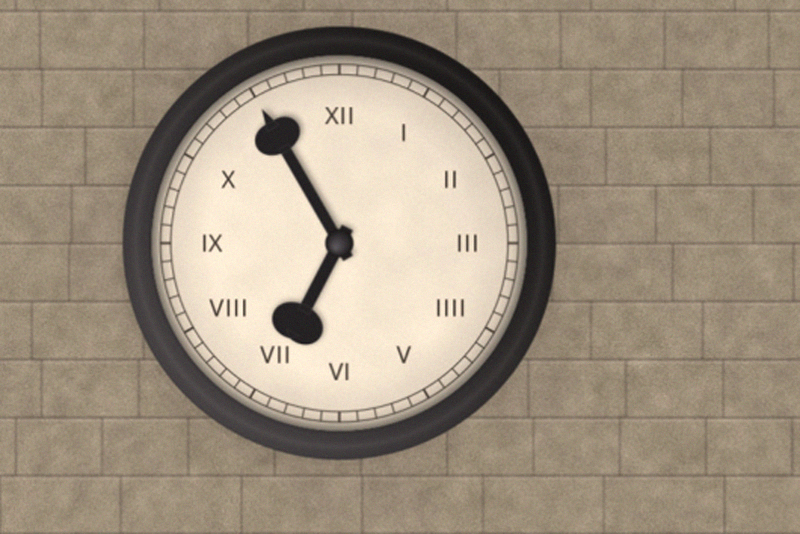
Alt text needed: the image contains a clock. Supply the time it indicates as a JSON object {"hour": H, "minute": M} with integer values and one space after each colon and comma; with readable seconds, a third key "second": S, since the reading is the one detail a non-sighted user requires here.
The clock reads {"hour": 6, "minute": 55}
